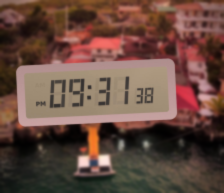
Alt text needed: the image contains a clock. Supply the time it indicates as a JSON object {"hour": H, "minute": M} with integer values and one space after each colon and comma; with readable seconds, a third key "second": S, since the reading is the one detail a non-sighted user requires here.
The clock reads {"hour": 9, "minute": 31, "second": 38}
